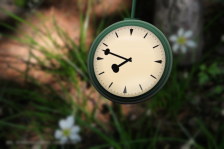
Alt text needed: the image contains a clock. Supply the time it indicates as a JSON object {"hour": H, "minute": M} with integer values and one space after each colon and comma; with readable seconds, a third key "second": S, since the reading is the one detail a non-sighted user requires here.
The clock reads {"hour": 7, "minute": 48}
